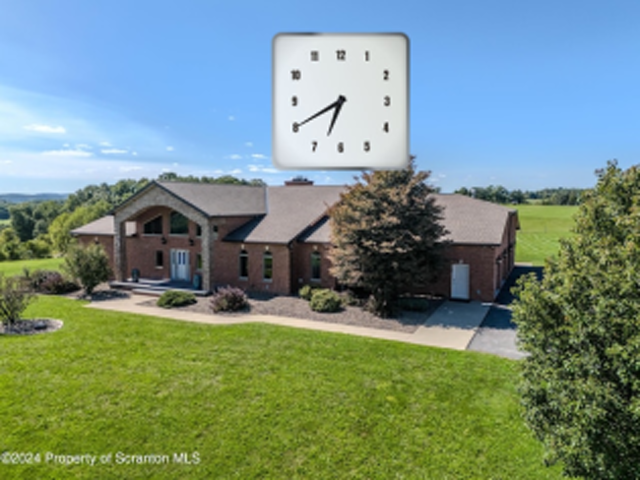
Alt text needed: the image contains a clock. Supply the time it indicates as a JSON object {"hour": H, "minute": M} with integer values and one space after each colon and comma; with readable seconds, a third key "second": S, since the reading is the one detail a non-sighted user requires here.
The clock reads {"hour": 6, "minute": 40}
